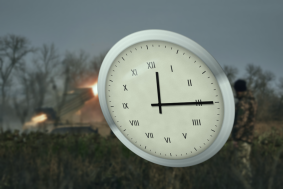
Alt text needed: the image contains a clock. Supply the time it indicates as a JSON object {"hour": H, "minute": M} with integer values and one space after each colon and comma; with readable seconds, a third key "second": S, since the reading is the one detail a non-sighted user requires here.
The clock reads {"hour": 12, "minute": 15}
